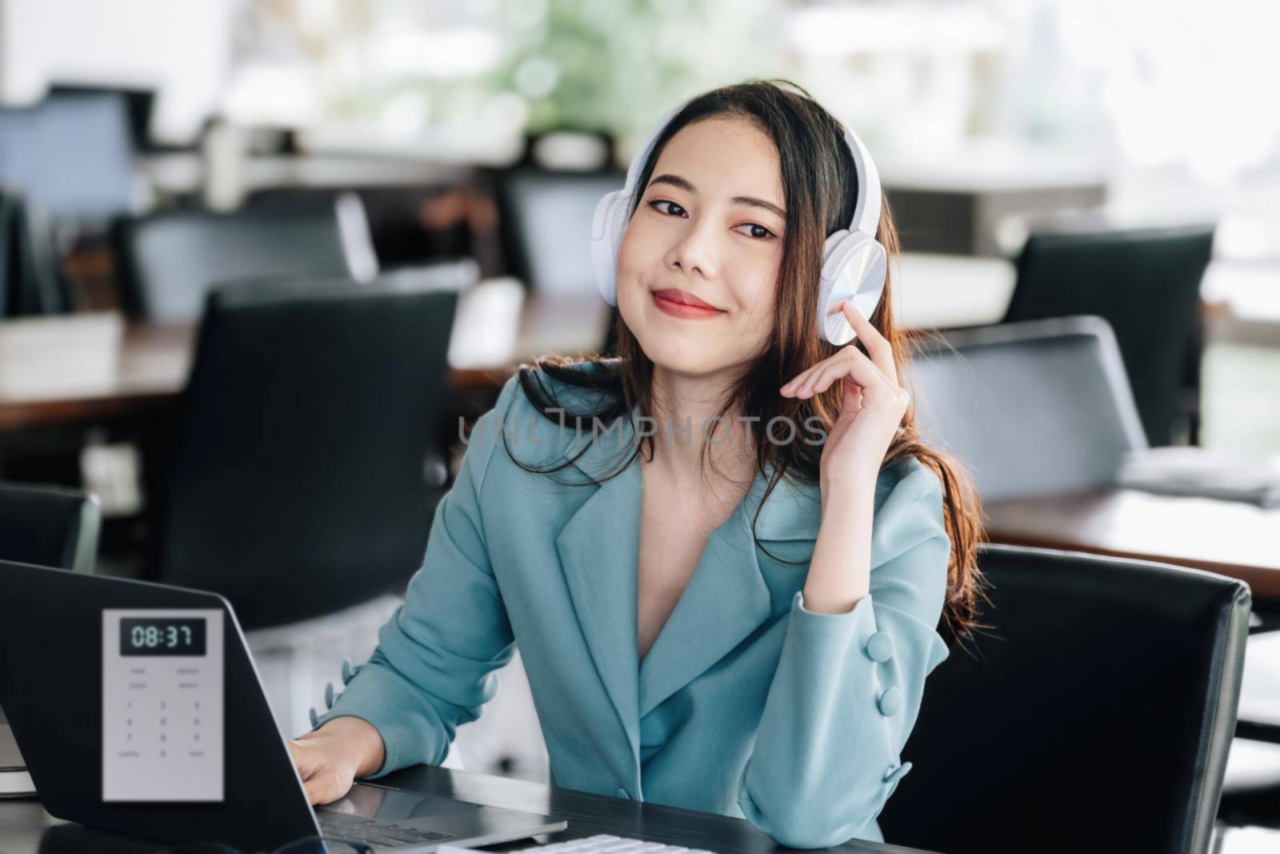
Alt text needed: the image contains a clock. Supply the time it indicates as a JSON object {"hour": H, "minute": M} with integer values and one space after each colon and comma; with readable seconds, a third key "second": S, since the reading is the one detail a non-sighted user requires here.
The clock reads {"hour": 8, "minute": 37}
